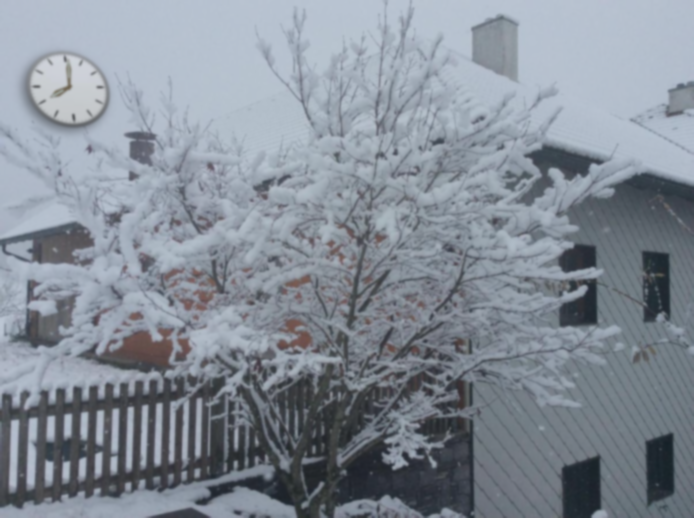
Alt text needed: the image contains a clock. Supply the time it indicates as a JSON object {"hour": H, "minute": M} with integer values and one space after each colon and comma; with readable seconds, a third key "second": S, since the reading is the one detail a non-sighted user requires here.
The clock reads {"hour": 8, "minute": 1}
